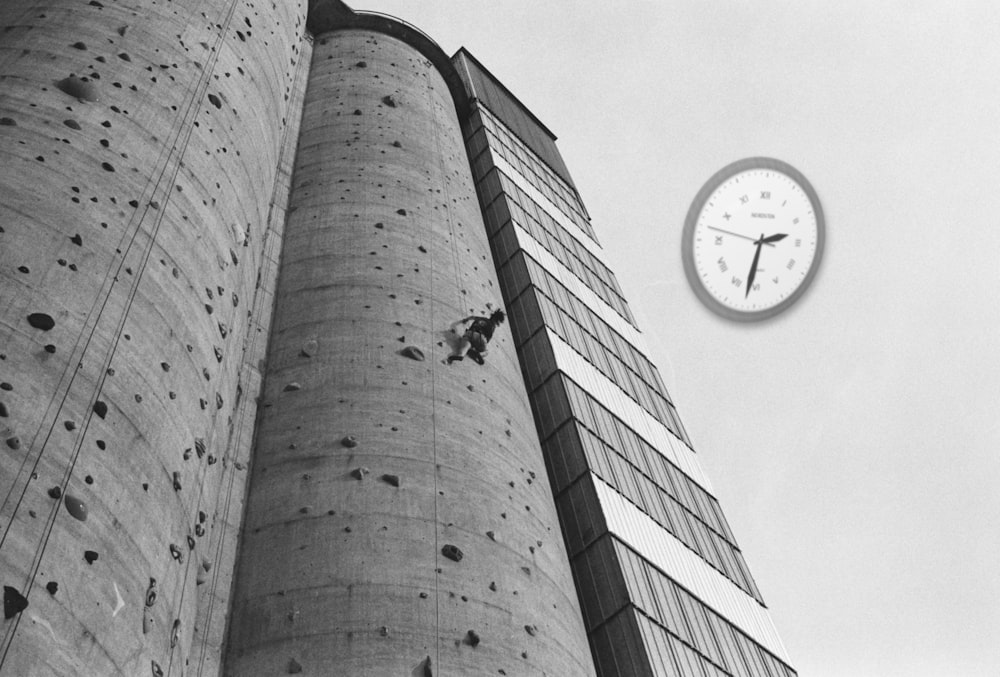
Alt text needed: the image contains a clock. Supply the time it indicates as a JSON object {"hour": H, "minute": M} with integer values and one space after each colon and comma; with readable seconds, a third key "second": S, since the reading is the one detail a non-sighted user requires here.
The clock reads {"hour": 2, "minute": 31, "second": 47}
